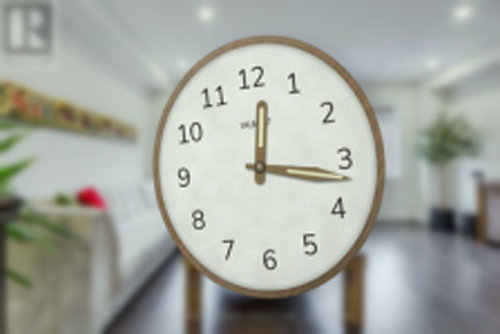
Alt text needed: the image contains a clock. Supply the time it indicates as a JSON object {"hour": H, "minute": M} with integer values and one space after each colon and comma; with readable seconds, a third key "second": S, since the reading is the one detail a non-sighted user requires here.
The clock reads {"hour": 12, "minute": 17}
